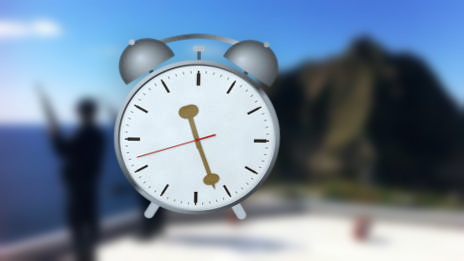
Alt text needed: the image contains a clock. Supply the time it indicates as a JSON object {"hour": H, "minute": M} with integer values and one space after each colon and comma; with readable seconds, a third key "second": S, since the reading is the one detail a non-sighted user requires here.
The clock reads {"hour": 11, "minute": 26, "second": 42}
